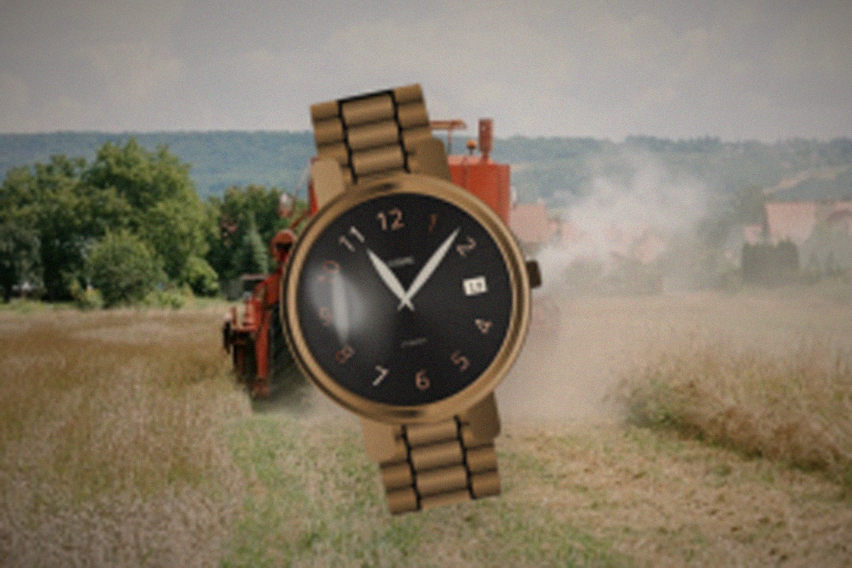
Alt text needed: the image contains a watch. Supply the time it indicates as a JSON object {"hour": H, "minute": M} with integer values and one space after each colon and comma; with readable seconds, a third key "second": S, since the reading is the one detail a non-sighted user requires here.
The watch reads {"hour": 11, "minute": 8}
